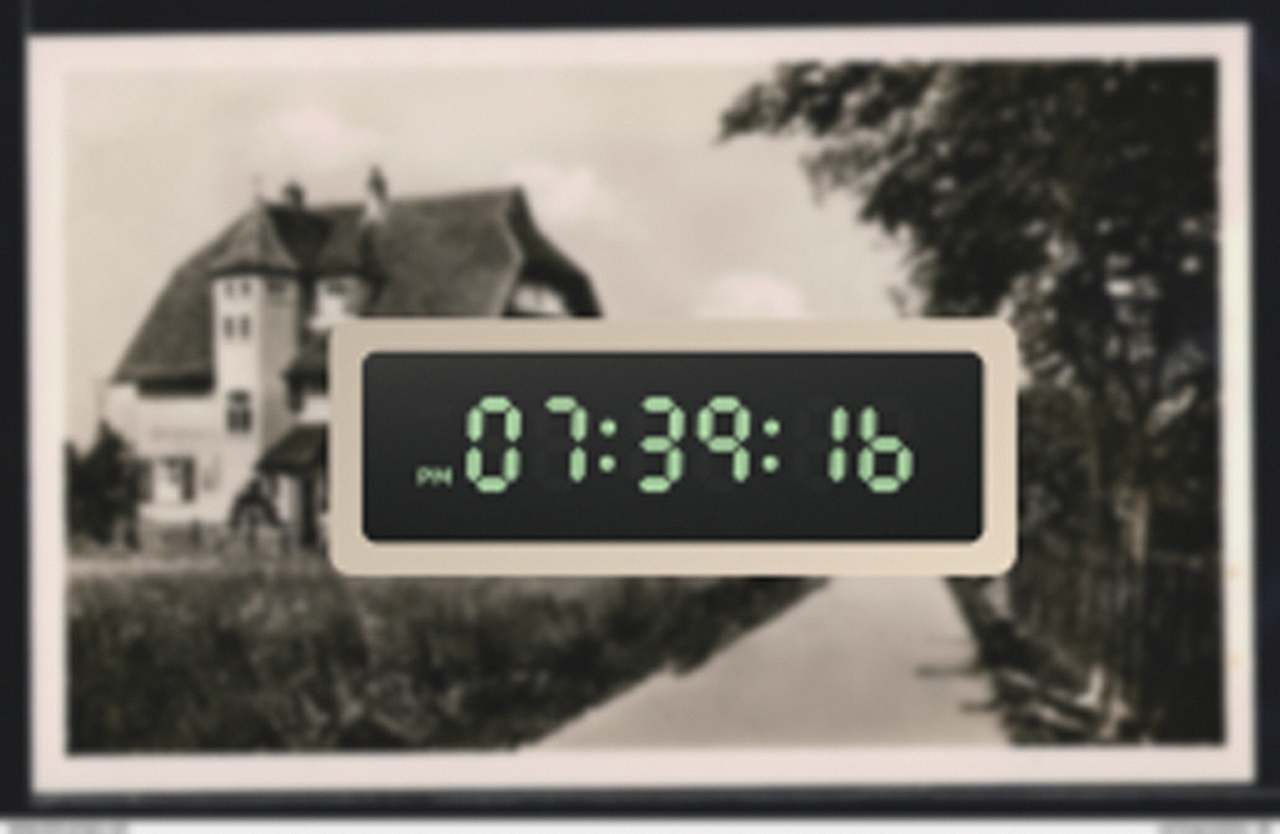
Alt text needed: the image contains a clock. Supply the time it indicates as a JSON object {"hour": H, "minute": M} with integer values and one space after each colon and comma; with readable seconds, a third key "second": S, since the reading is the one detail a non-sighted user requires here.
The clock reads {"hour": 7, "minute": 39, "second": 16}
